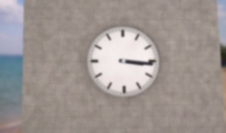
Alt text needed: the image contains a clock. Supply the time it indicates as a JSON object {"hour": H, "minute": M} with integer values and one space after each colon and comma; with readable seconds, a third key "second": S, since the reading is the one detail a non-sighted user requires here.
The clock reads {"hour": 3, "minute": 16}
